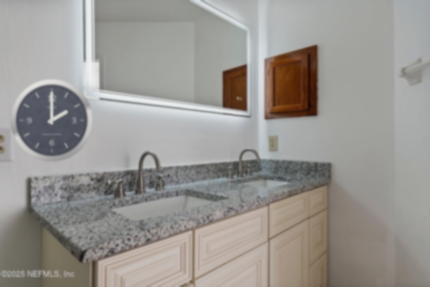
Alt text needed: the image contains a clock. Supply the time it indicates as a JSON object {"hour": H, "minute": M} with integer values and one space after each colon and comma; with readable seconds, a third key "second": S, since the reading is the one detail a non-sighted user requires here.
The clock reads {"hour": 2, "minute": 0}
